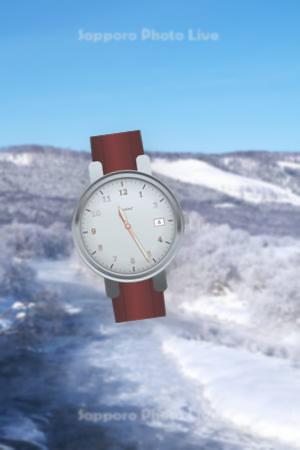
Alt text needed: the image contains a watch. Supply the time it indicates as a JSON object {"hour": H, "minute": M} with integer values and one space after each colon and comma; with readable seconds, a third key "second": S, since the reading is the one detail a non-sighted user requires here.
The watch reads {"hour": 11, "minute": 26}
